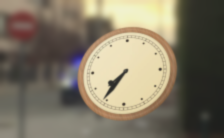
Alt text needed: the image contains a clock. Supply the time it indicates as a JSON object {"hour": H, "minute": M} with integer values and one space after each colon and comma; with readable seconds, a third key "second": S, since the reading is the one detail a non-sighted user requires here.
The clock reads {"hour": 7, "minute": 36}
